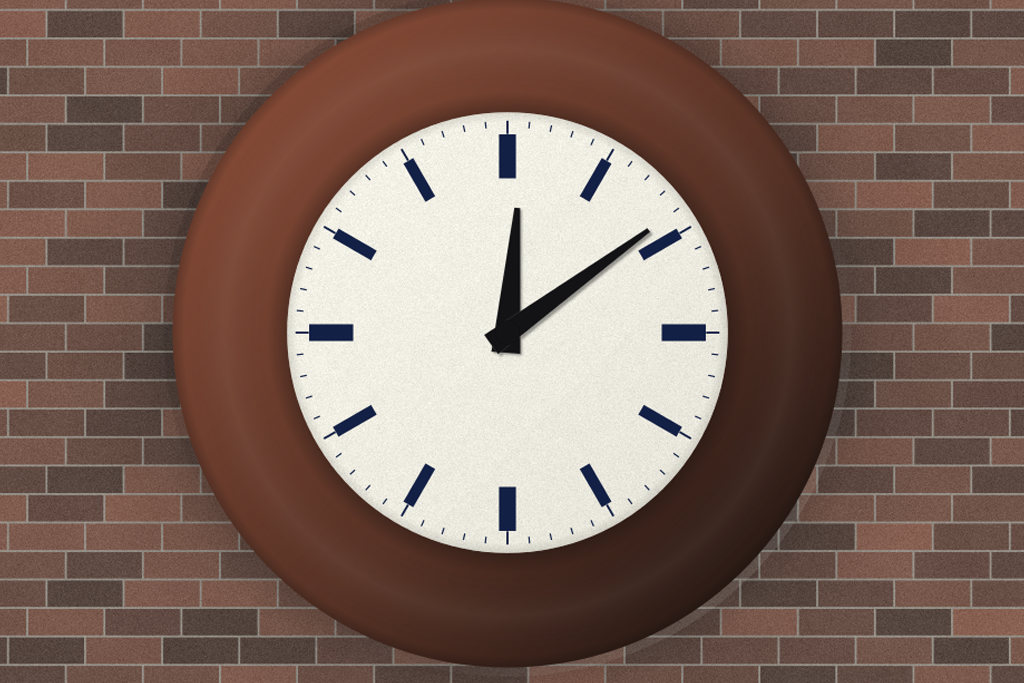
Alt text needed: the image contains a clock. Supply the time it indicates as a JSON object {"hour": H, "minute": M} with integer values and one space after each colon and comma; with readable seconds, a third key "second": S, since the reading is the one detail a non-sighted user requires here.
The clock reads {"hour": 12, "minute": 9}
